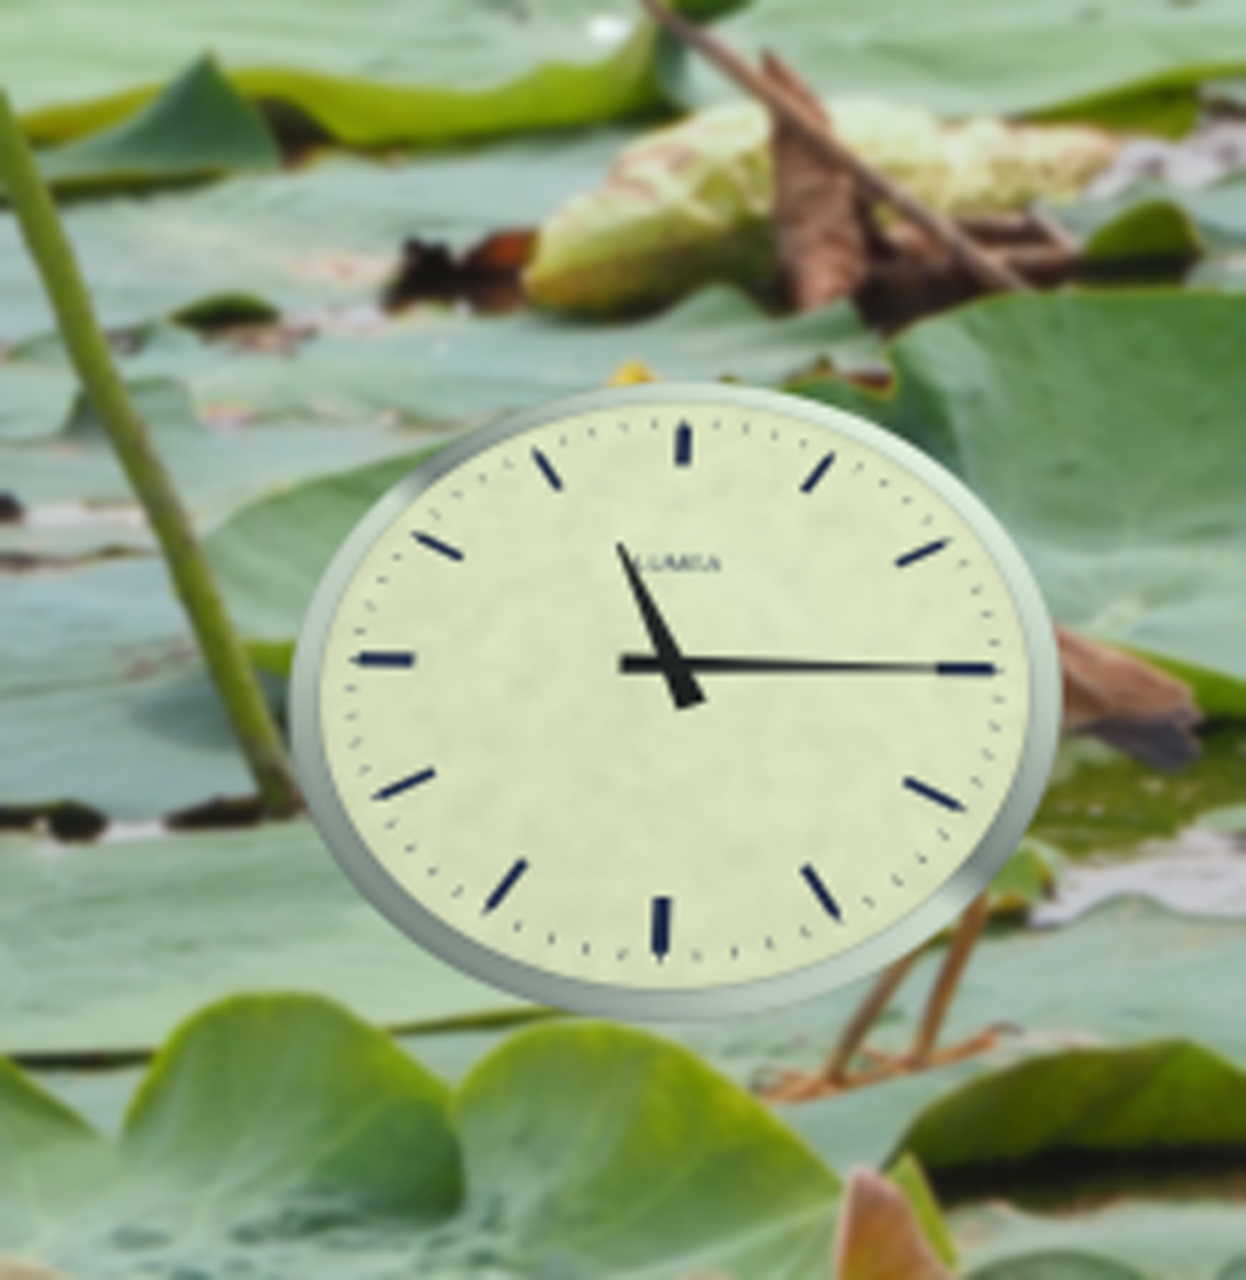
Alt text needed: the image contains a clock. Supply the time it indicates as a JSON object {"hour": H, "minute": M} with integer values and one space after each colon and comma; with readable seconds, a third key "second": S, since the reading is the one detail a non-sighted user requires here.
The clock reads {"hour": 11, "minute": 15}
